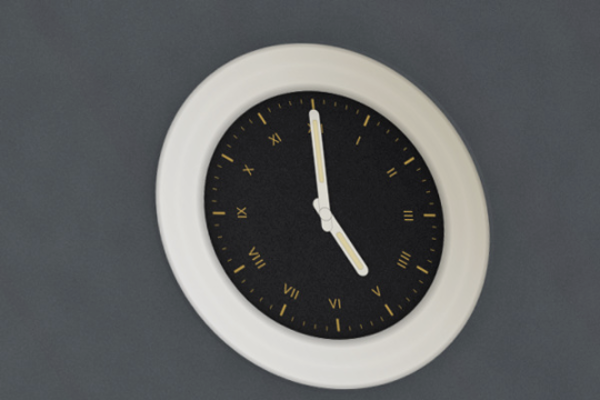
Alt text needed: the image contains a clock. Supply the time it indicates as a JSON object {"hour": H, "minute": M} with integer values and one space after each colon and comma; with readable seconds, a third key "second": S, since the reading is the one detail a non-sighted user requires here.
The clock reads {"hour": 5, "minute": 0}
